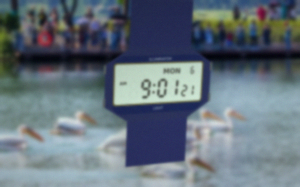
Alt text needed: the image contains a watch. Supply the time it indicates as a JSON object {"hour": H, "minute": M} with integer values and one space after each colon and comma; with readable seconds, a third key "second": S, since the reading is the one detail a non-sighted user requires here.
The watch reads {"hour": 9, "minute": 1, "second": 21}
